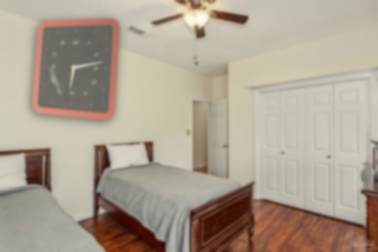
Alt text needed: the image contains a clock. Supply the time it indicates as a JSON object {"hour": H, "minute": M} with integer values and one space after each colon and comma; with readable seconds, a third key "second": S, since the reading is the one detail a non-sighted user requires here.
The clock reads {"hour": 6, "minute": 13}
